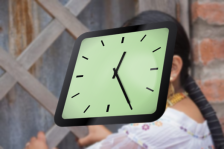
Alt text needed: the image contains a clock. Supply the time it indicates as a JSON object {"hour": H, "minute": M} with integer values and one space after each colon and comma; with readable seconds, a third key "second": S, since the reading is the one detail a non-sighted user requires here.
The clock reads {"hour": 12, "minute": 25}
